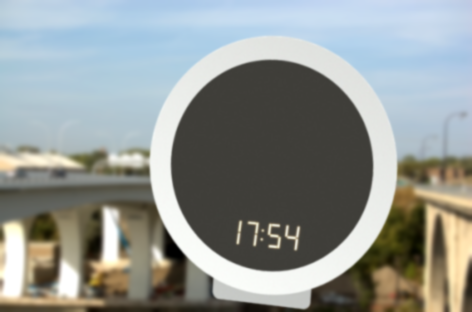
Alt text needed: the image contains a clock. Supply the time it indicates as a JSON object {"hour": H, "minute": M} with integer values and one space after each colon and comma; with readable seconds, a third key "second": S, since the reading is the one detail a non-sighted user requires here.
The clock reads {"hour": 17, "minute": 54}
